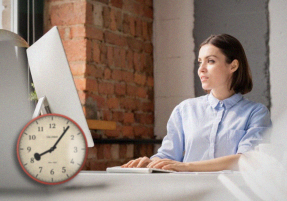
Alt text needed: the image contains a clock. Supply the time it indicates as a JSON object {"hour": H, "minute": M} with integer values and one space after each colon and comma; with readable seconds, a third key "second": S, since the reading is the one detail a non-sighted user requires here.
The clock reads {"hour": 8, "minute": 6}
